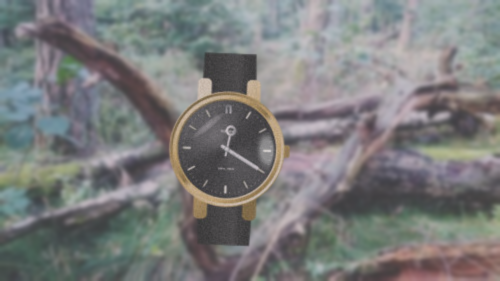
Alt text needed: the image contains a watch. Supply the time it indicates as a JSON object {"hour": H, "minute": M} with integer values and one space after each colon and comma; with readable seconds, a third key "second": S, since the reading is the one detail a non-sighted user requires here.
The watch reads {"hour": 12, "minute": 20}
